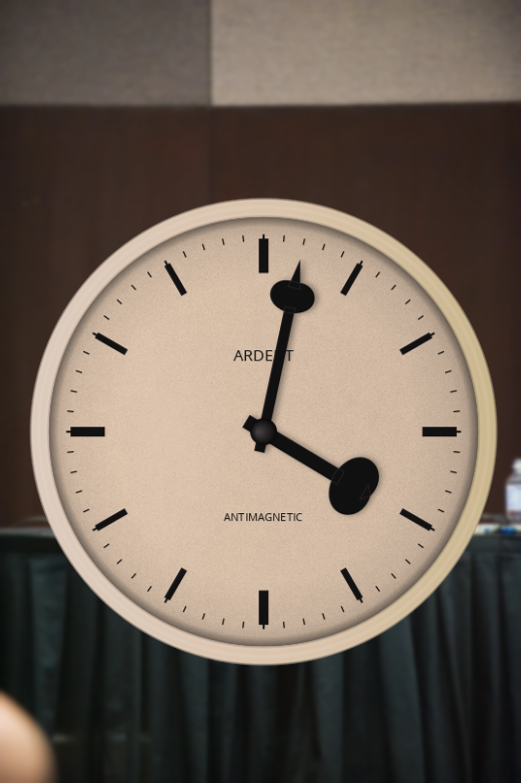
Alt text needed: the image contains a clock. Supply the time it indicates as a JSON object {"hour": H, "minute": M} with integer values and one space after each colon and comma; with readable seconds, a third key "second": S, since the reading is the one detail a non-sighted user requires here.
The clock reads {"hour": 4, "minute": 2}
